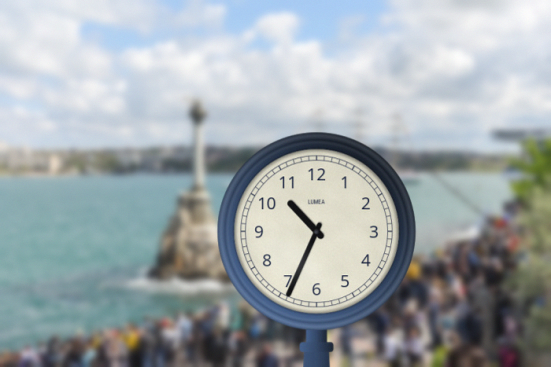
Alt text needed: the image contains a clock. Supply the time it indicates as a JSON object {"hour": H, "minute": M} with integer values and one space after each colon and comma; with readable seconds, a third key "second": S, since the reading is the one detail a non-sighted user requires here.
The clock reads {"hour": 10, "minute": 34}
